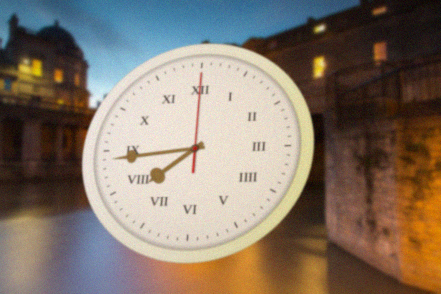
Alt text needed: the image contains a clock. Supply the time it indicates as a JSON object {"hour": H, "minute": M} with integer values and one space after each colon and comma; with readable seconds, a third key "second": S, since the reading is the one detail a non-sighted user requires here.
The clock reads {"hour": 7, "minute": 44, "second": 0}
